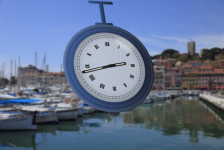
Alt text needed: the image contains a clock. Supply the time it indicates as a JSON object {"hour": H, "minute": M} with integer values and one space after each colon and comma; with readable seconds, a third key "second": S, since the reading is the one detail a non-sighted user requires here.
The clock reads {"hour": 2, "minute": 43}
